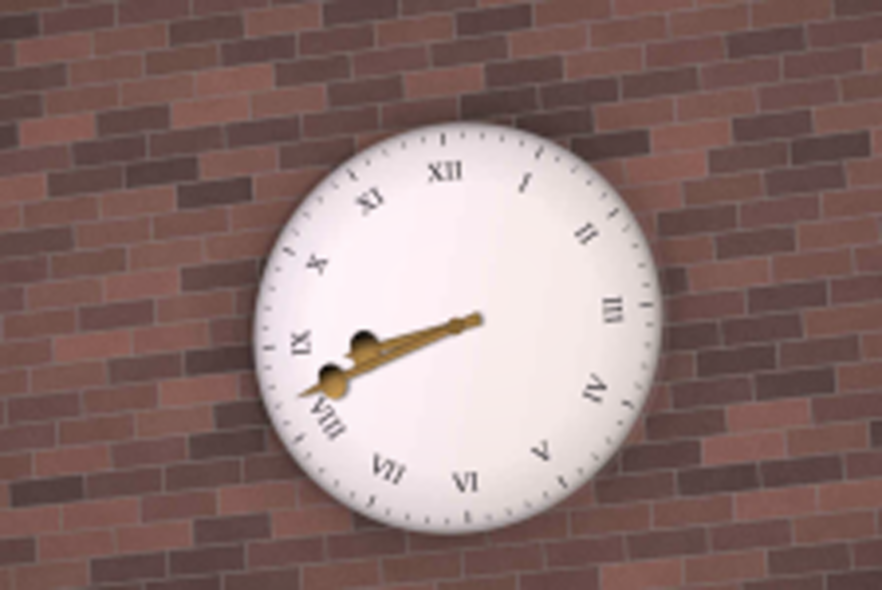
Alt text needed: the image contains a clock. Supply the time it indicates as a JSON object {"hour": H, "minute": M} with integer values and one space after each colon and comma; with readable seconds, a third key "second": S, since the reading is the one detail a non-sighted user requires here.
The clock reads {"hour": 8, "minute": 42}
